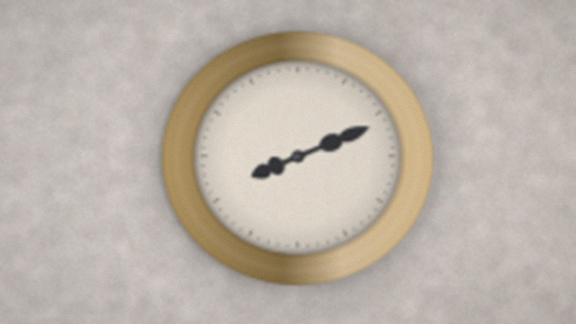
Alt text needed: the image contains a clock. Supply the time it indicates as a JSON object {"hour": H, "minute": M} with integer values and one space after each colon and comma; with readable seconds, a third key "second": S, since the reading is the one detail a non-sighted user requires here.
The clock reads {"hour": 8, "minute": 11}
